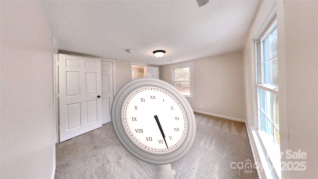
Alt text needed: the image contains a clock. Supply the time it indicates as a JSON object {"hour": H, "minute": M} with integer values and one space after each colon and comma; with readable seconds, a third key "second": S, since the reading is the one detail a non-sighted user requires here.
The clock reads {"hour": 5, "minute": 28}
